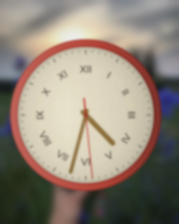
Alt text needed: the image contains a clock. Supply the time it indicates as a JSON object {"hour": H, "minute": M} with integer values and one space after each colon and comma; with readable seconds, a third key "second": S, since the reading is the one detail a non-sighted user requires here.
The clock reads {"hour": 4, "minute": 32, "second": 29}
